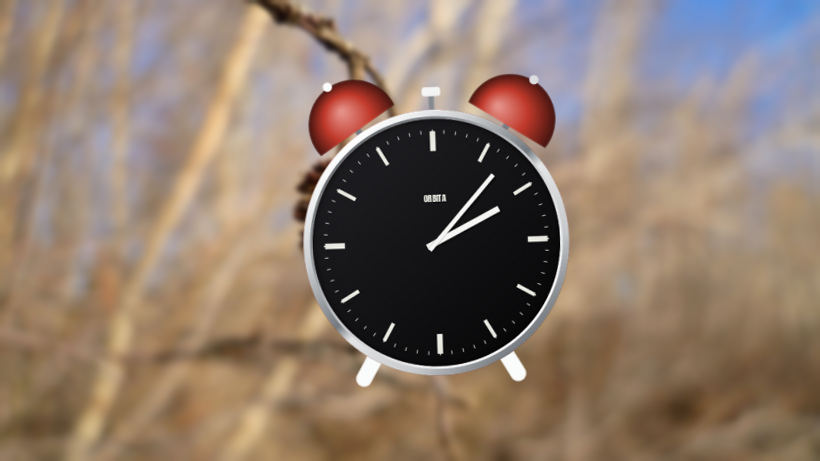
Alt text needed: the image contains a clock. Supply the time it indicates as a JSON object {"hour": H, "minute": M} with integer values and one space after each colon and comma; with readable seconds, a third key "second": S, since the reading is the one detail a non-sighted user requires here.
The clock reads {"hour": 2, "minute": 7}
